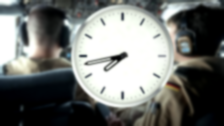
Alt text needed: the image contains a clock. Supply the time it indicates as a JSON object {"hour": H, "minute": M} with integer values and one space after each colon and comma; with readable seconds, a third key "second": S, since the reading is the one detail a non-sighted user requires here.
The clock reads {"hour": 7, "minute": 43}
